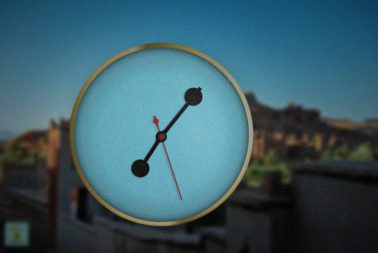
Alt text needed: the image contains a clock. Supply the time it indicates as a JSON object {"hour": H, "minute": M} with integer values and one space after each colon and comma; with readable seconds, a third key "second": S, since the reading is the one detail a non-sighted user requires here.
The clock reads {"hour": 7, "minute": 6, "second": 27}
